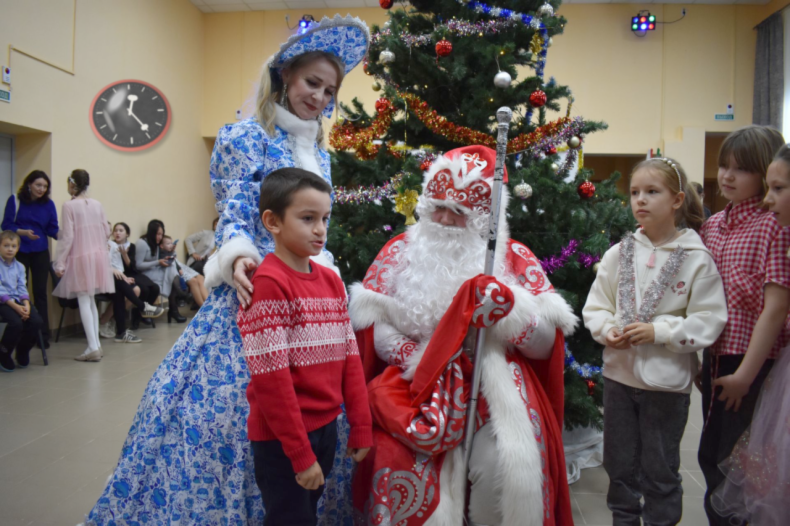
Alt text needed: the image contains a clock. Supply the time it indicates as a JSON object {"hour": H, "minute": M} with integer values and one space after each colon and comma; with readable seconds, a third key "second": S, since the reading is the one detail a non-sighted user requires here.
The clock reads {"hour": 12, "minute": 24}
